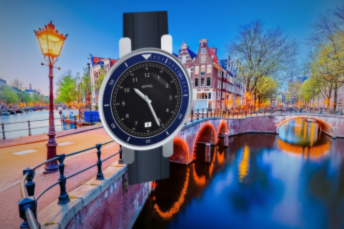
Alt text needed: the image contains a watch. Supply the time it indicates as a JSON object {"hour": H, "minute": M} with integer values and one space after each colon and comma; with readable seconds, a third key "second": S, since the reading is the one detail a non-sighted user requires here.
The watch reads {"hour": 10, "minute": 26}
